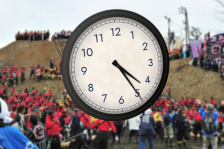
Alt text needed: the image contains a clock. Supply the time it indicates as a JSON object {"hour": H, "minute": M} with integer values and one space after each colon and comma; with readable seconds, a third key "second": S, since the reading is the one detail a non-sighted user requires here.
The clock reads {"hour": 4, "minute": 25}
